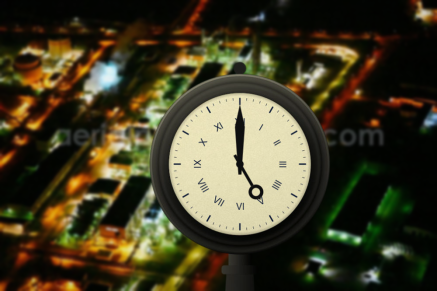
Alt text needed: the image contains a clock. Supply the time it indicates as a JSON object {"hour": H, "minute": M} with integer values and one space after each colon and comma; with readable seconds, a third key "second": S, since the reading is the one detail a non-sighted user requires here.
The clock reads {"hour": 5, "minute": 0}
